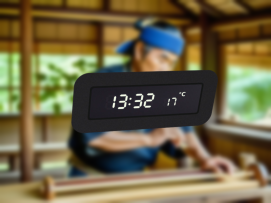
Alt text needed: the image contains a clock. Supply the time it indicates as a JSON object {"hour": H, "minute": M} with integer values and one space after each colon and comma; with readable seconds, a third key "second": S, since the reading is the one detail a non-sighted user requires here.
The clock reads {"hour": 13, "minute": 32}
